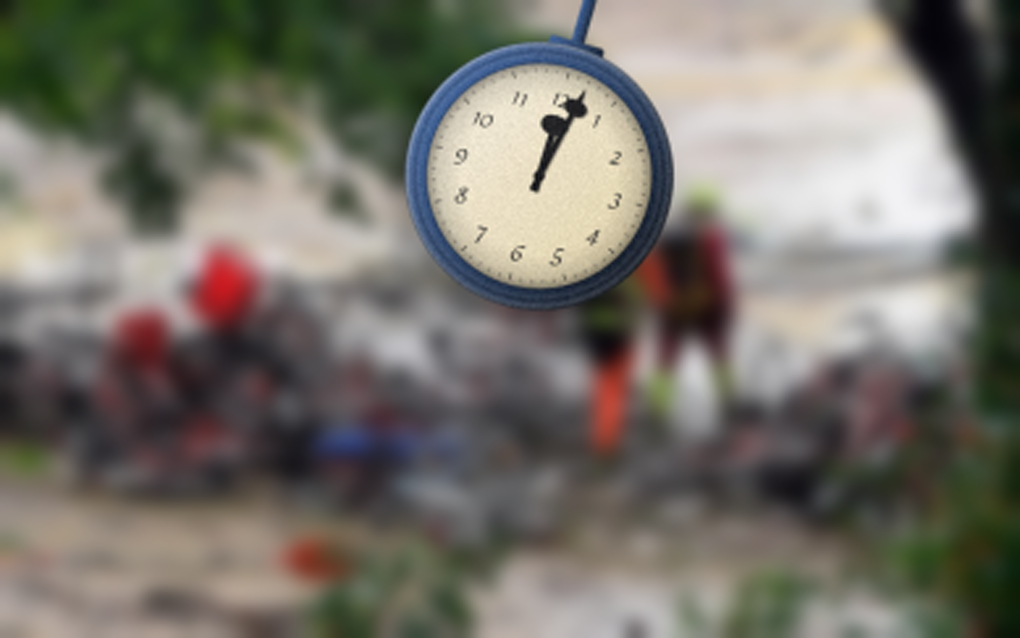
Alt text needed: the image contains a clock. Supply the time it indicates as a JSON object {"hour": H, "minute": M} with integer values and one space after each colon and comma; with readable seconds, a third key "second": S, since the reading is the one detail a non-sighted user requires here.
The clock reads {"hour": 12, "minute": 2}
